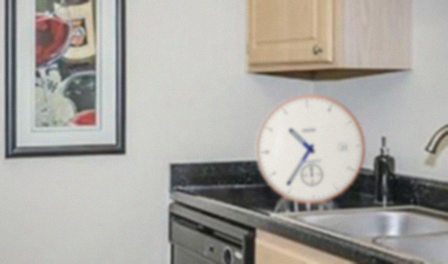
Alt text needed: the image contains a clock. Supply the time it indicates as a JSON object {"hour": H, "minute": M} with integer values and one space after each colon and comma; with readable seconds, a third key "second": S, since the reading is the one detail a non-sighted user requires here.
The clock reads {"hour": 10, "minute": 36}
